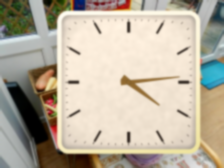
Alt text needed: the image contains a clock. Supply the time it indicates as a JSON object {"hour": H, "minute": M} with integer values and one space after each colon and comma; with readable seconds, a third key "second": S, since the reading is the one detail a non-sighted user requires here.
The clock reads {"hour": 4, "minute": 14}
